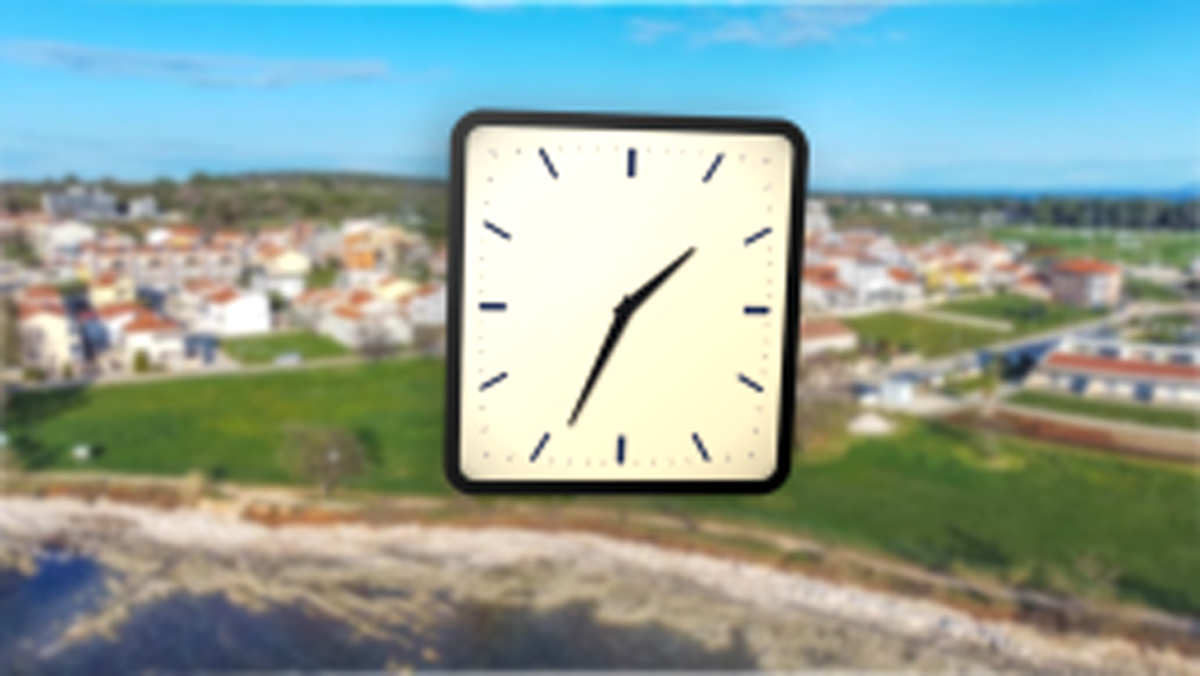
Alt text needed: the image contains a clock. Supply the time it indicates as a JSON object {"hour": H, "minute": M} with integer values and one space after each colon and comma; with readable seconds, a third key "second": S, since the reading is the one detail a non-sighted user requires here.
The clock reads {"hour": 1, "minute": 34}
